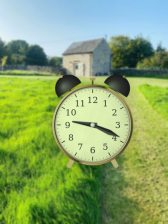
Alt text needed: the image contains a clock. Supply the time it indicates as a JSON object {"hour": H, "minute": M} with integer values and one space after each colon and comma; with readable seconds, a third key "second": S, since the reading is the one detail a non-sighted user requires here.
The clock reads {"hour": 9, "minute": 19}
